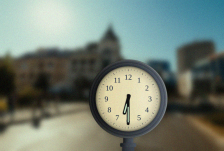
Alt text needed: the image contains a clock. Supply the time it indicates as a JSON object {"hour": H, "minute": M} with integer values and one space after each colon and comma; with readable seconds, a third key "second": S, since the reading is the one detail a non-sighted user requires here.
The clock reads {"hour": 6, "minute": 30}
